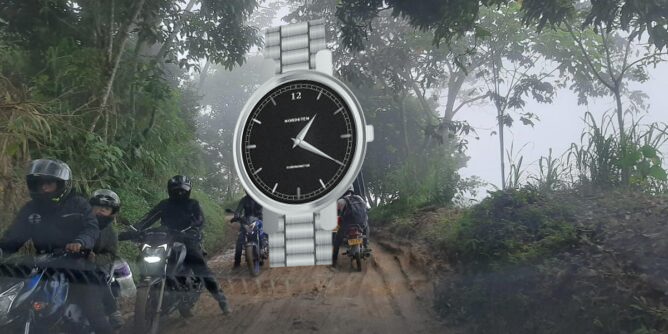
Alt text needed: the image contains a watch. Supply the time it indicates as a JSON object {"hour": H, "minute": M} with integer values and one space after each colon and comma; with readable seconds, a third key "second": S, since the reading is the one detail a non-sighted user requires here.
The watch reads {"hour": 1, "minute": 20}
